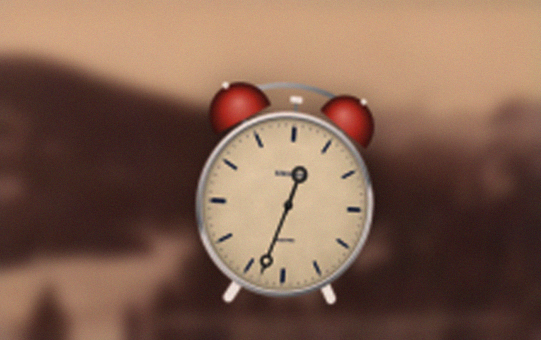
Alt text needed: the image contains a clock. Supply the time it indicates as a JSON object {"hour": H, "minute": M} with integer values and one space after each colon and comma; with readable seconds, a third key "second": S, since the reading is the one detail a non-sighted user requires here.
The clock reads {"hour": 12, "minute": 33}
